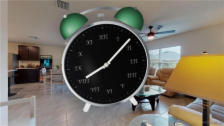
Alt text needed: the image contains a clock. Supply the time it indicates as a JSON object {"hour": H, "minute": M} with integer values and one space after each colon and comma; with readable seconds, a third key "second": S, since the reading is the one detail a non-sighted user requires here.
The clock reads {"hour": 8, "minute": 8}
